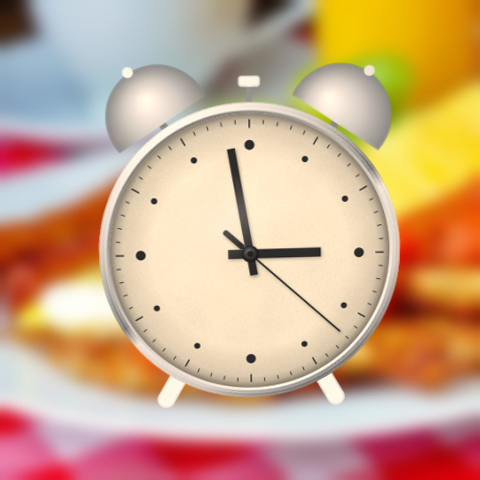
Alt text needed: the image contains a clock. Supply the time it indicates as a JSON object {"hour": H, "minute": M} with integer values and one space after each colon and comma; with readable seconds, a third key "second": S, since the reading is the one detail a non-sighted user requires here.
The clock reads {"hour": 2, "minute": 58, "second": 22}
